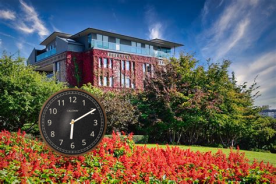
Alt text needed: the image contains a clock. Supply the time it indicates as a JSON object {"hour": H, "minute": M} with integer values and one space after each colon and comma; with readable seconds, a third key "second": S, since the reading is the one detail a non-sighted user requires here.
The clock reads {"hour": 6, "minute": 10}
